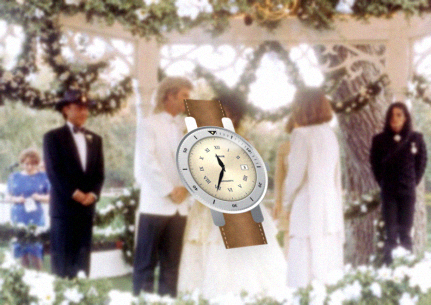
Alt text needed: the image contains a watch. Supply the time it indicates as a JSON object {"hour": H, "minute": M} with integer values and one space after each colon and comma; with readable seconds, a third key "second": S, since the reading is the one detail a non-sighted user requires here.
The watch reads {"hour": 11, "minute": 35}
